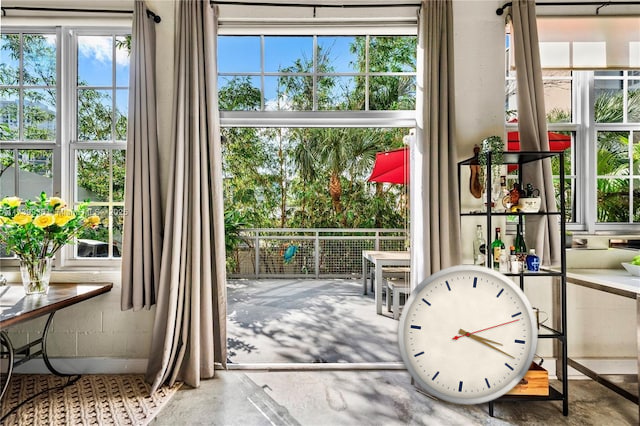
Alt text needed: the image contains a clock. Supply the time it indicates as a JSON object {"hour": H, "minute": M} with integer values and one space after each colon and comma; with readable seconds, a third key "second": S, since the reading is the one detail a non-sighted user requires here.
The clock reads {"hour": 3, "minute": 18, "second": 11}
